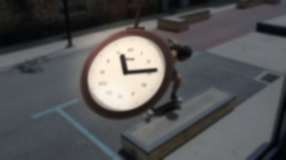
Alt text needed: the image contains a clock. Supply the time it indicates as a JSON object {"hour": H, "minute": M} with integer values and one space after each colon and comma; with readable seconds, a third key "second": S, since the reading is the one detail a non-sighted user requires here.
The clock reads {"hour": 11, "minute": 14}
